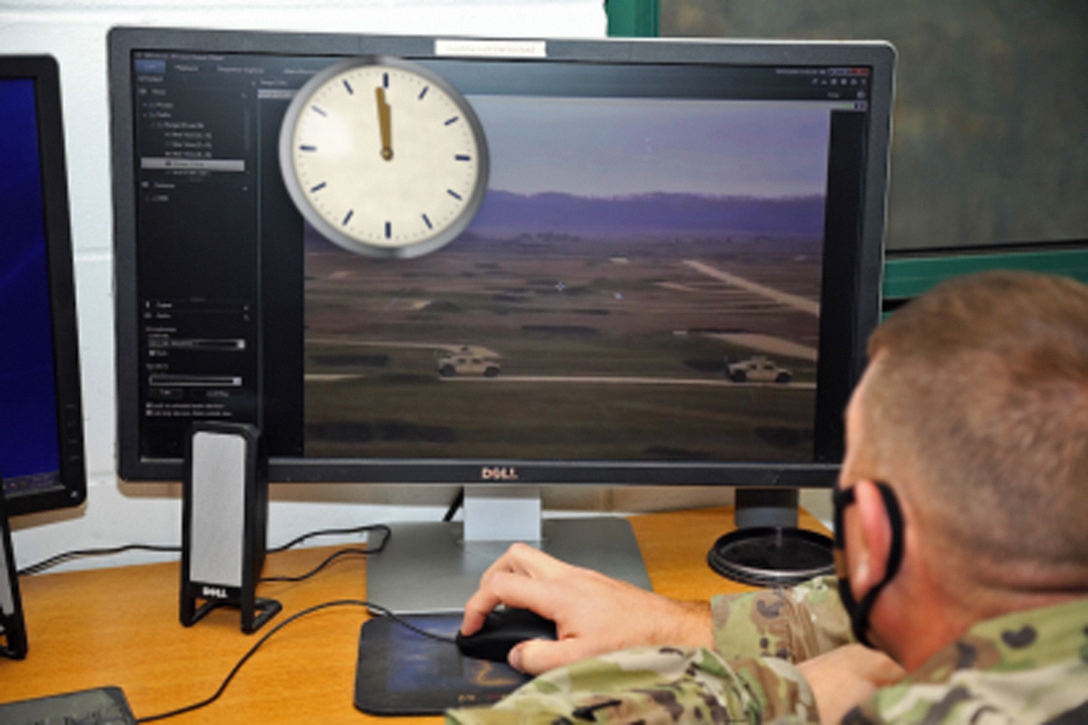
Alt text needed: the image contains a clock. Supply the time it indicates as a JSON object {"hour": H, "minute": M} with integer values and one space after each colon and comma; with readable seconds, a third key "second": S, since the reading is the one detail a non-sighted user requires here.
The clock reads {"hour": 11, "minute": 59}
